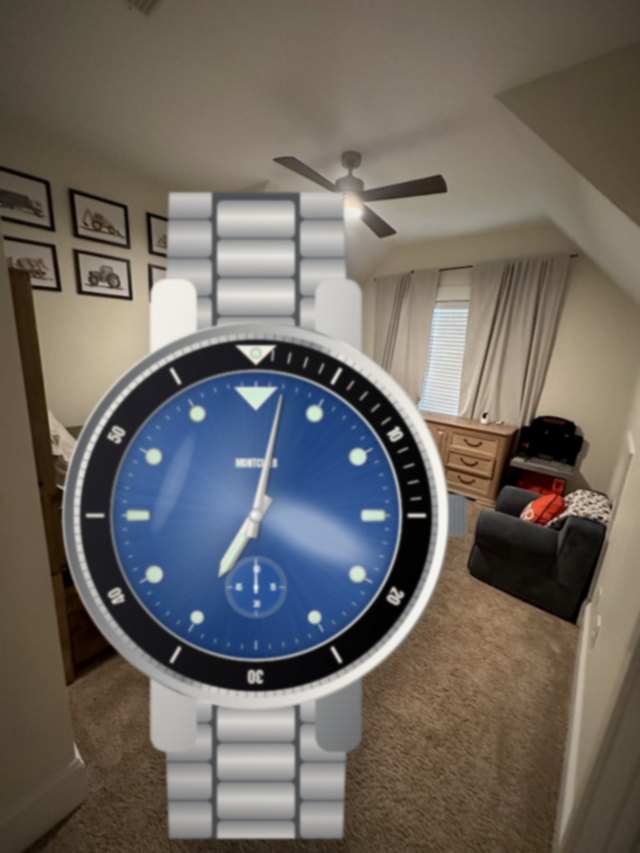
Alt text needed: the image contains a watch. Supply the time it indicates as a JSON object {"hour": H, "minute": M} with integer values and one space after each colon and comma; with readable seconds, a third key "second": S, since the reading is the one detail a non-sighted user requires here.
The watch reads {"hour": 7, "minute": 2}
